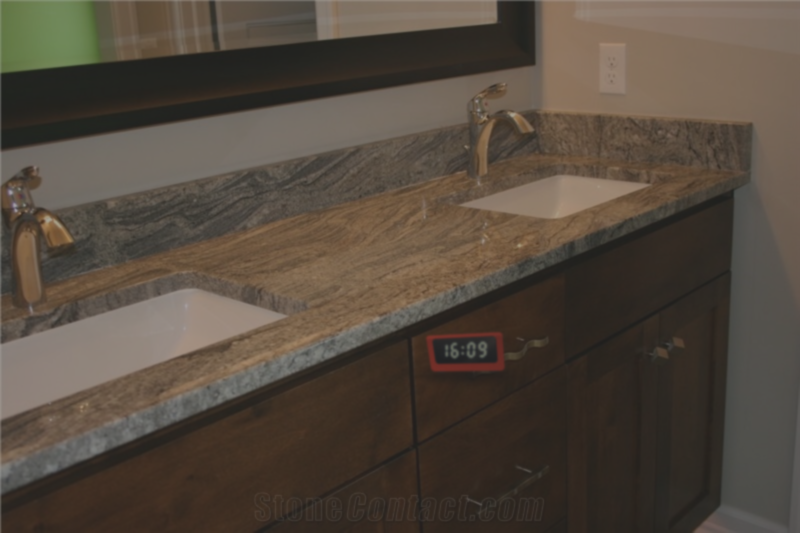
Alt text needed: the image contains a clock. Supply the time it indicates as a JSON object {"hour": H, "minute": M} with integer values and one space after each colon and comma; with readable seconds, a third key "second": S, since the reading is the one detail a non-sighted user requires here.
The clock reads {"hour": 16, "minute": 9}
